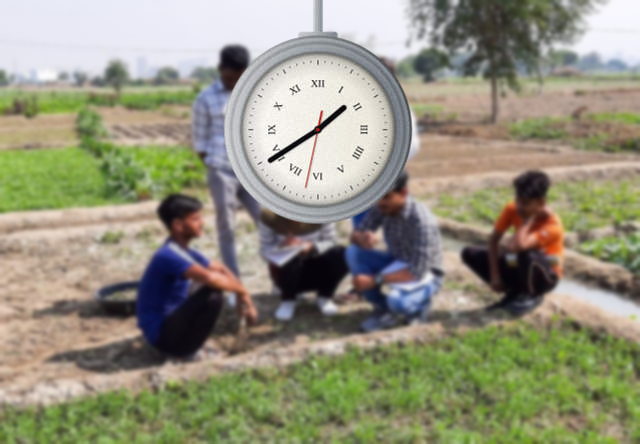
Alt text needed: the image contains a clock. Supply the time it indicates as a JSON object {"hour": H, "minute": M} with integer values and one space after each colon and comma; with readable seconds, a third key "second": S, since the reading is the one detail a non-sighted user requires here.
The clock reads {"hour": 1, "minute": 39, "second": 32}
